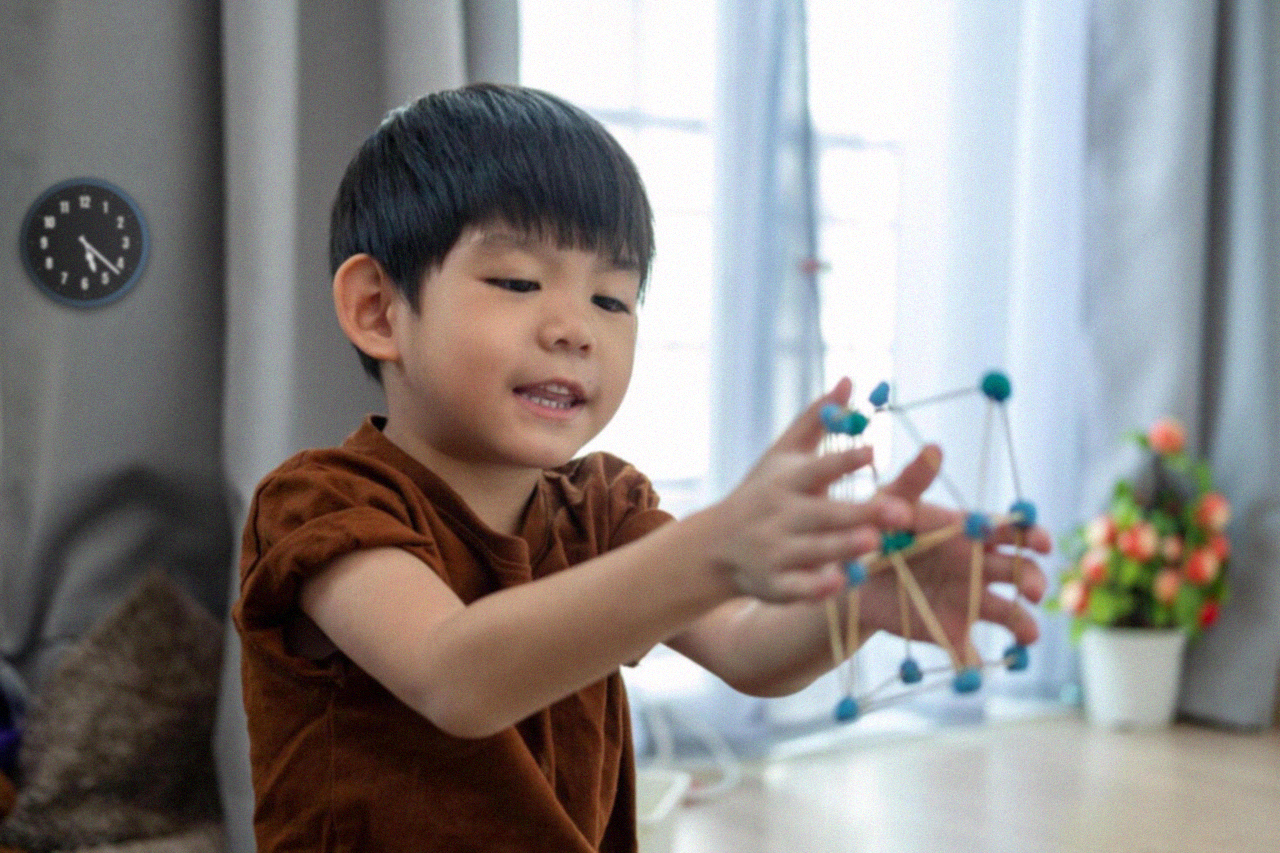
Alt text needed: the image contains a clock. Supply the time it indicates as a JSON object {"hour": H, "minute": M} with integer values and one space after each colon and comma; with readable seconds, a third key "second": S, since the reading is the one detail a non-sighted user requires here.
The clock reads {"hour": 5, "minute": 22}
